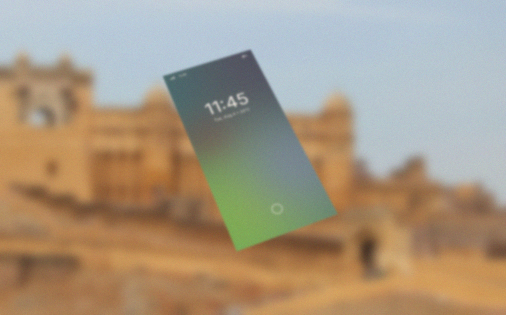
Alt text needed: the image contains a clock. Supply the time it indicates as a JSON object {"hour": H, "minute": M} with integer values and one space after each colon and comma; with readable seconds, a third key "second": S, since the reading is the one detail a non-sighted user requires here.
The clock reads {"hour": 11, "minute": 45}
